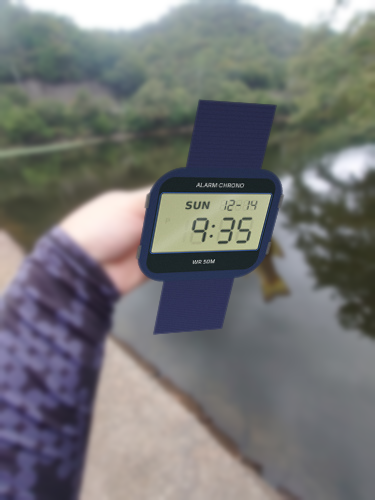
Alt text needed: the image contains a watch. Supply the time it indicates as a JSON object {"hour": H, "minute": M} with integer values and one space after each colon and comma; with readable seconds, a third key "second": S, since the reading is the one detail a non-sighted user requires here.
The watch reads {"hour": 9, "minute": 35}
